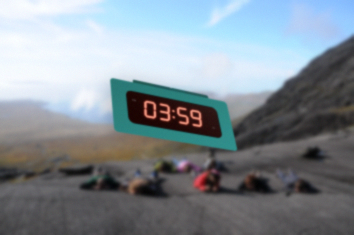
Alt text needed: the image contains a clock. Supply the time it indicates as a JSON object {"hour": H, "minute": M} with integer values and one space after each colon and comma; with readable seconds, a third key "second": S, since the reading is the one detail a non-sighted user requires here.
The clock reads {"hour": 3, "minute": 59}
